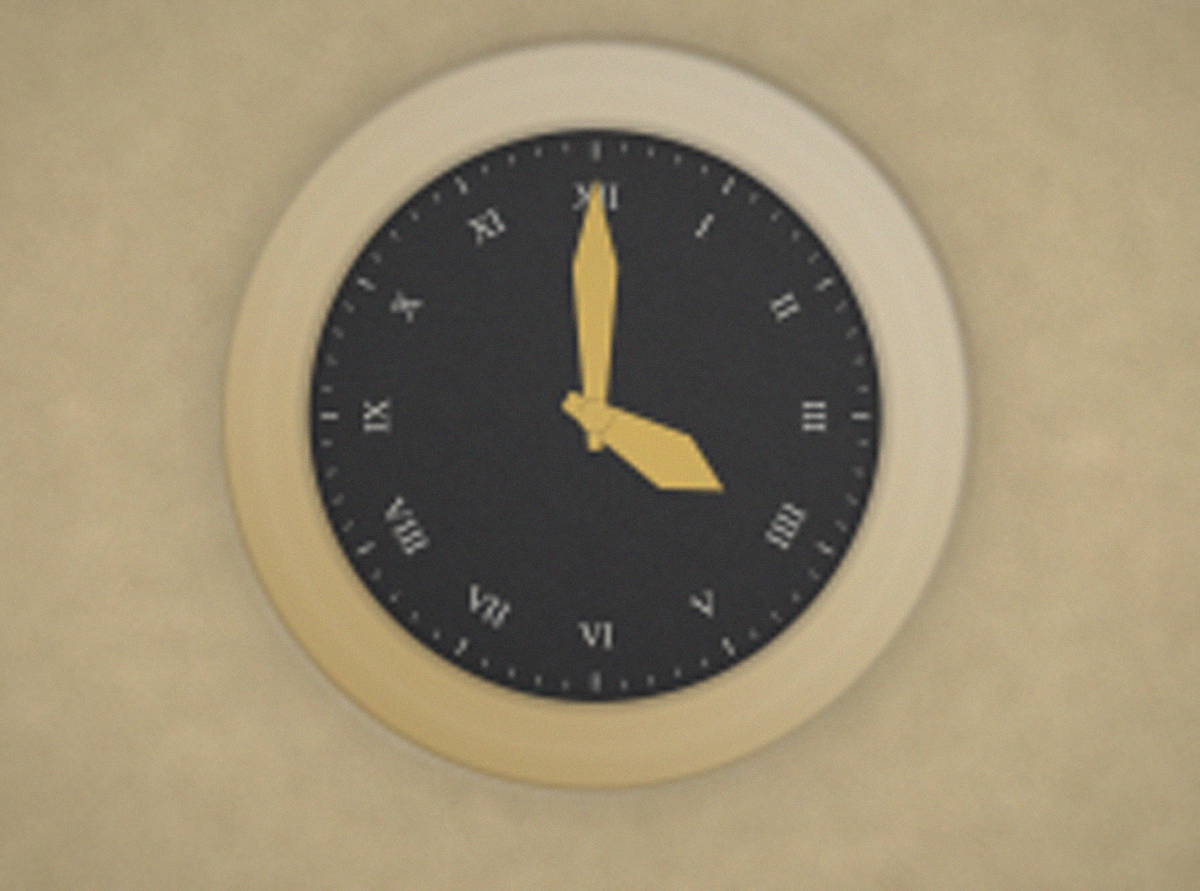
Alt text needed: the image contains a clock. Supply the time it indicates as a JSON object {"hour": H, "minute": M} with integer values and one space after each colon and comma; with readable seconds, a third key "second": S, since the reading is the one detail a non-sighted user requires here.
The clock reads {"hour": 4, "minute": 0}
